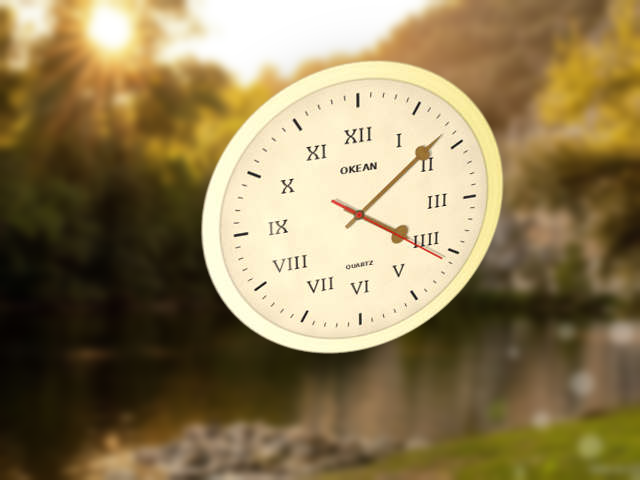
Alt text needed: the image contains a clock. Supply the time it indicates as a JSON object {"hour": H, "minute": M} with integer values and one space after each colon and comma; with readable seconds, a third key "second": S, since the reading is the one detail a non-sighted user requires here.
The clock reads {"hour": 4, "minute": 8, "second": 21}
